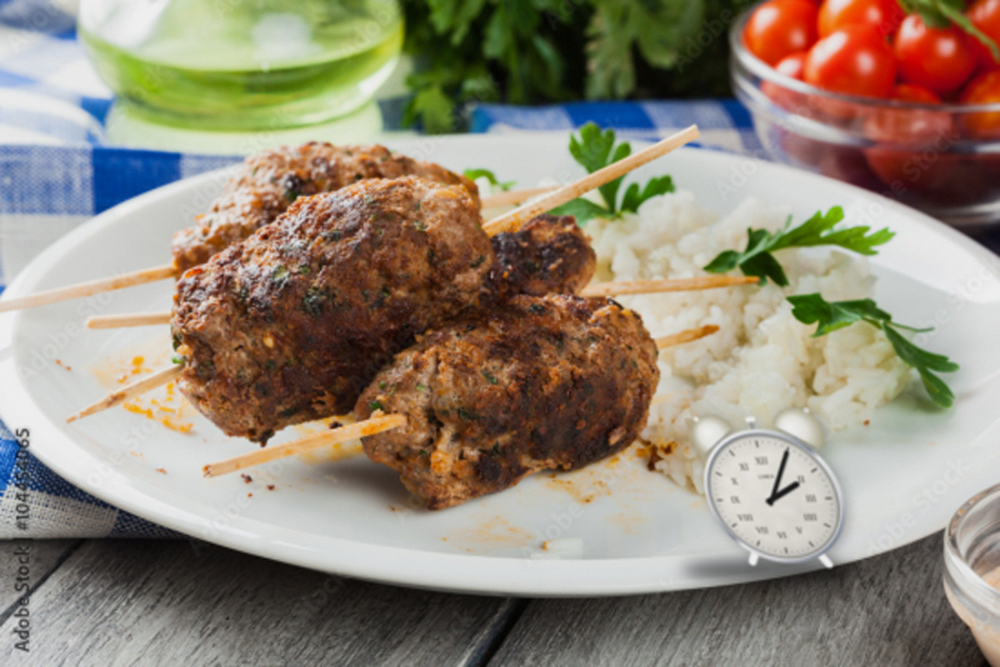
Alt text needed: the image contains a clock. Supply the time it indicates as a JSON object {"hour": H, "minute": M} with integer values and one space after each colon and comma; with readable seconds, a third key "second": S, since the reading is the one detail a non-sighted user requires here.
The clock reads {"hour": 2, "minute": 5}
